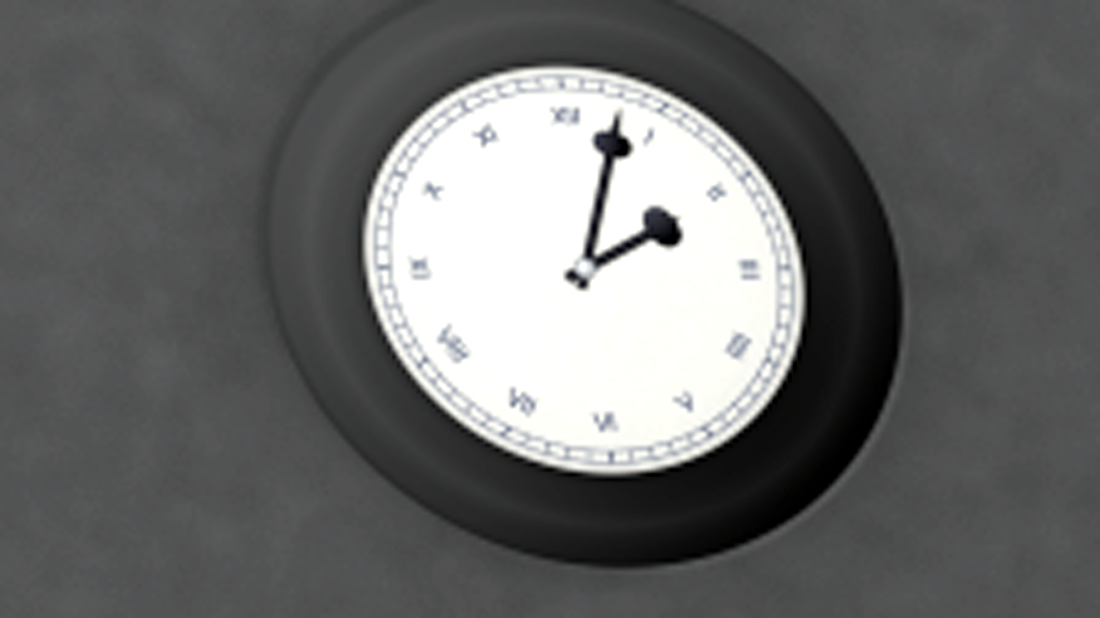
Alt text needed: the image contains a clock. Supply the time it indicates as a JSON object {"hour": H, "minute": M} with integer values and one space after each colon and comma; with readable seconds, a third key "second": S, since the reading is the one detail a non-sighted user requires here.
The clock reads {"hour": 2, "minute": 3}
